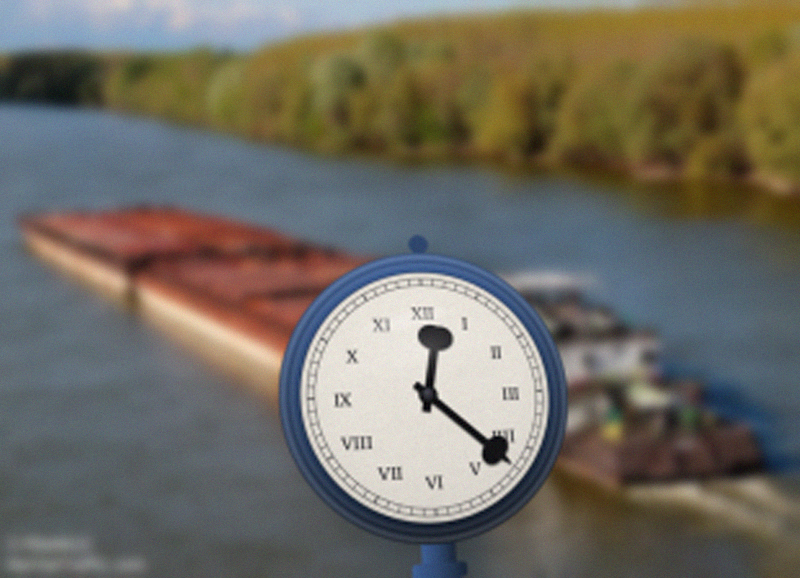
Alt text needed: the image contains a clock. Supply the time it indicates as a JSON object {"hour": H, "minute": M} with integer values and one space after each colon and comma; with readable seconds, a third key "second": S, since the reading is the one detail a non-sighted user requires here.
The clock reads {"hour": 12, "minute": 22}
